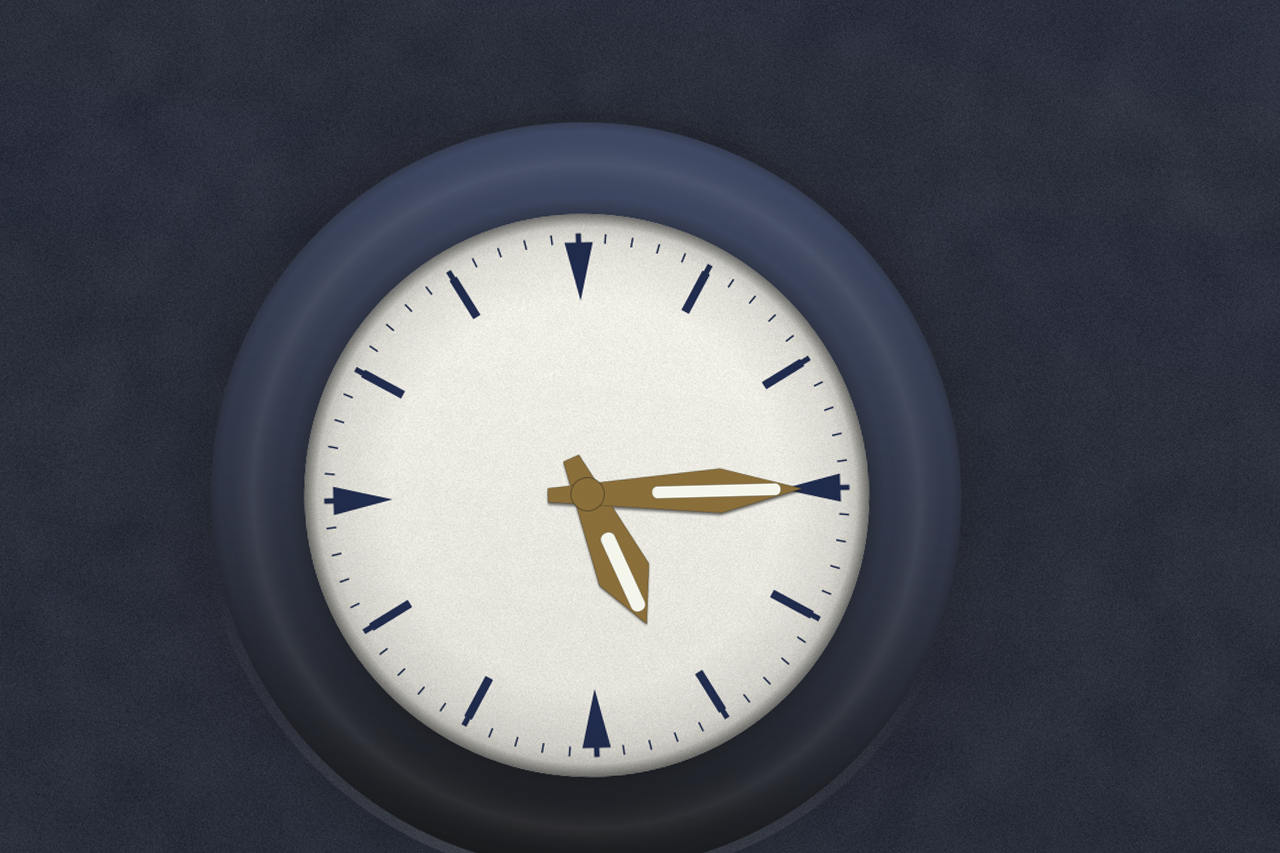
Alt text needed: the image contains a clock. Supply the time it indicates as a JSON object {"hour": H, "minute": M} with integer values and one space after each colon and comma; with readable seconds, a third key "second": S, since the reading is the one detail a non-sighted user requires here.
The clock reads {"hour": 5, "minute": 15}
